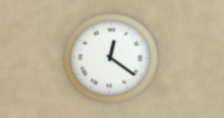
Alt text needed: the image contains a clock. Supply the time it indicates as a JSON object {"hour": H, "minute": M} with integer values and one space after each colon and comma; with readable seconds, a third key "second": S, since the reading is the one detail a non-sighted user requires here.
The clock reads {"hour": 12, "minute": 21}
